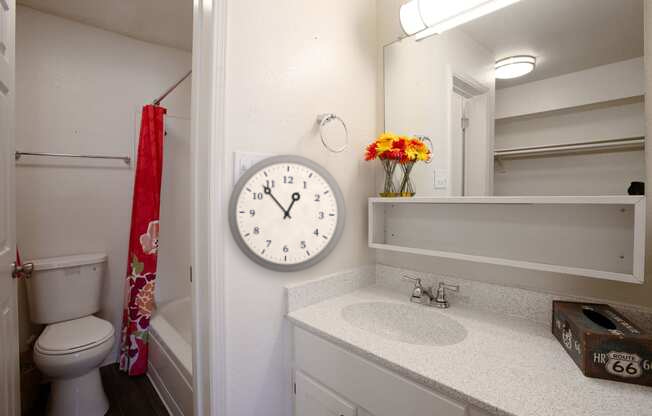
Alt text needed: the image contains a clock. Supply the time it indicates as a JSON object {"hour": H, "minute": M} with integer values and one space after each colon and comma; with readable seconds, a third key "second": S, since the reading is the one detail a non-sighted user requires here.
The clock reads {"hour": 12, "minute": 53}
